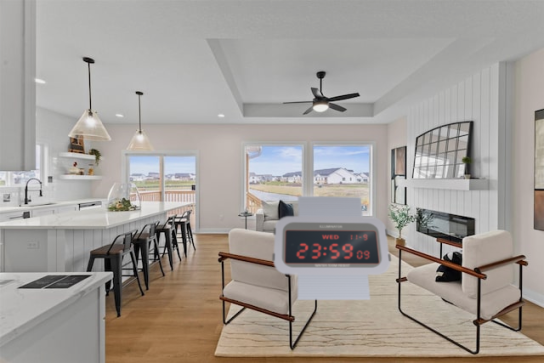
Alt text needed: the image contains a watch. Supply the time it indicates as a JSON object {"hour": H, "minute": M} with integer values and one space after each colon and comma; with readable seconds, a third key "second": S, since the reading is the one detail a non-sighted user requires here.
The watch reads {"hour": 23, "minute": 59, "second": 9}
